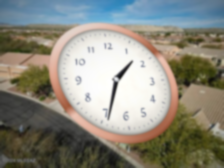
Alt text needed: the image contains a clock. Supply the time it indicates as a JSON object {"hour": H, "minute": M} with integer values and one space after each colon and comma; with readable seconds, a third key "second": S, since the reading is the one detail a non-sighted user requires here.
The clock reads {"hour": 1, "minute": 34}
